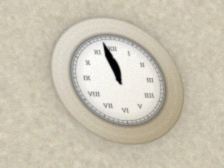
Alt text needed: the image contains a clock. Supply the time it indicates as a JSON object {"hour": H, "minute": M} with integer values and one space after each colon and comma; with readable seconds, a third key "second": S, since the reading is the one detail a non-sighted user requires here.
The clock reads {"hour": 11, "minute": 58}
